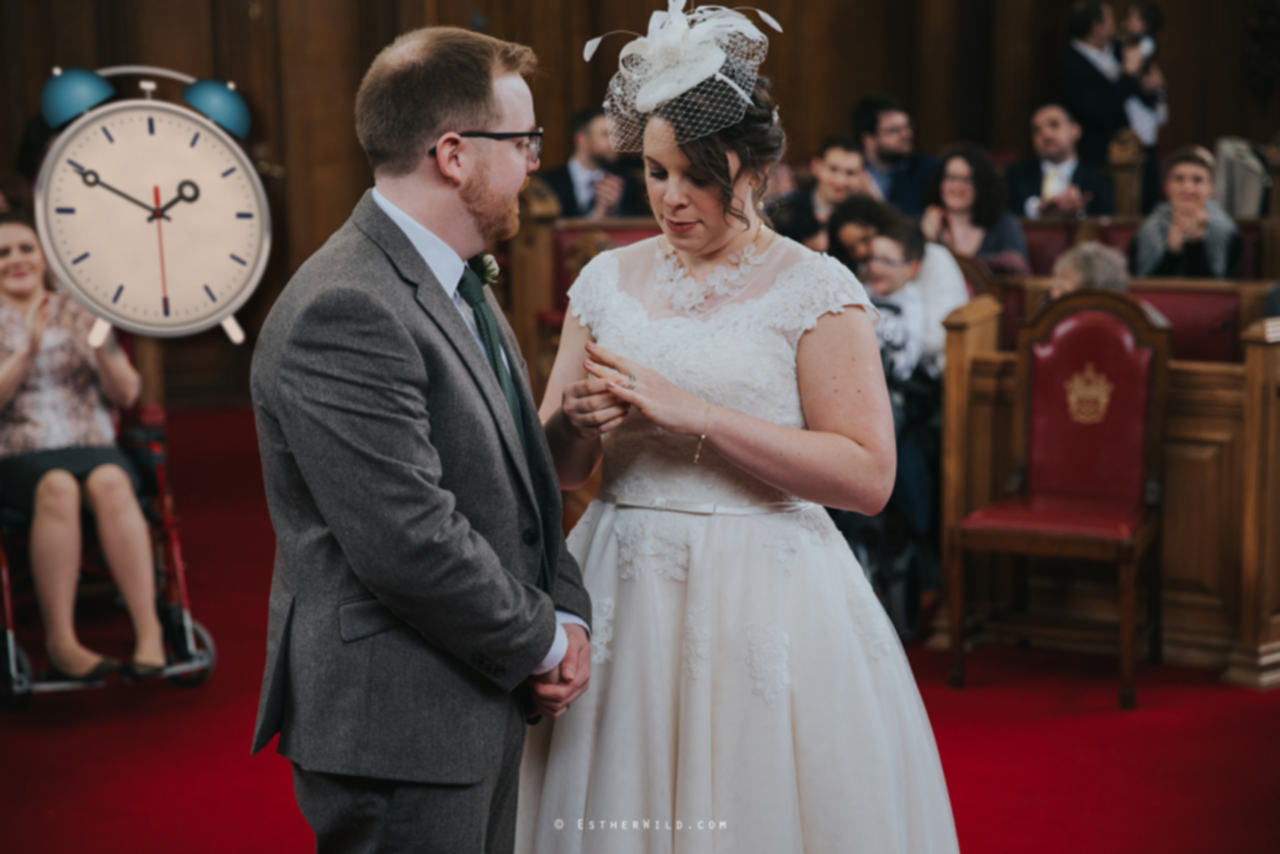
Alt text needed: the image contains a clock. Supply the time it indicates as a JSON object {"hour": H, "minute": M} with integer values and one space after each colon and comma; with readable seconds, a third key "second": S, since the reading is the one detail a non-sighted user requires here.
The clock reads {"hour": 1, "minute": 49, "second": 30}
